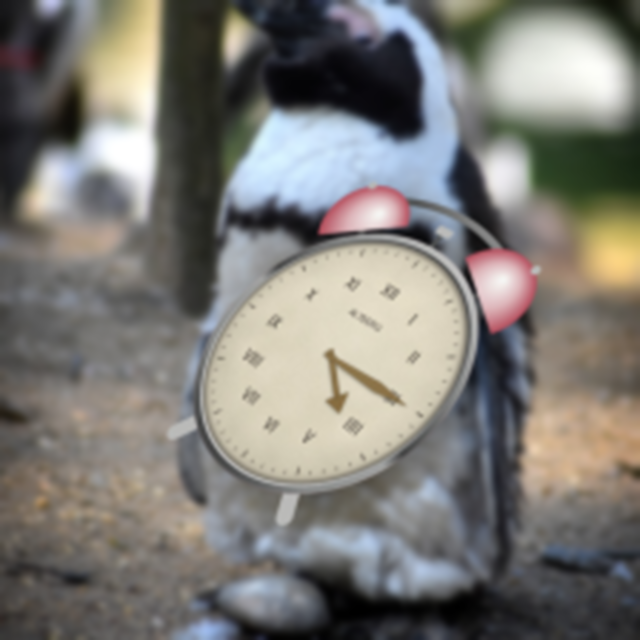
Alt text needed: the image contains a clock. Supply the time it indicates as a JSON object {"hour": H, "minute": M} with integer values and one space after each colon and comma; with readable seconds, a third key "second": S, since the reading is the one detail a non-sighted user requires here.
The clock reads {"hour": 4, "minute": 15}
